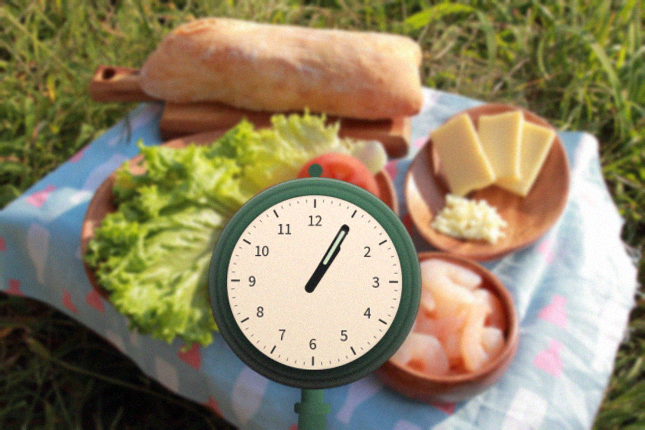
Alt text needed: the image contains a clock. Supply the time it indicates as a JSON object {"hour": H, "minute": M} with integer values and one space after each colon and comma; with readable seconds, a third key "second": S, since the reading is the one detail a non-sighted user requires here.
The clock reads {"hour": 1, "minute": 5}
